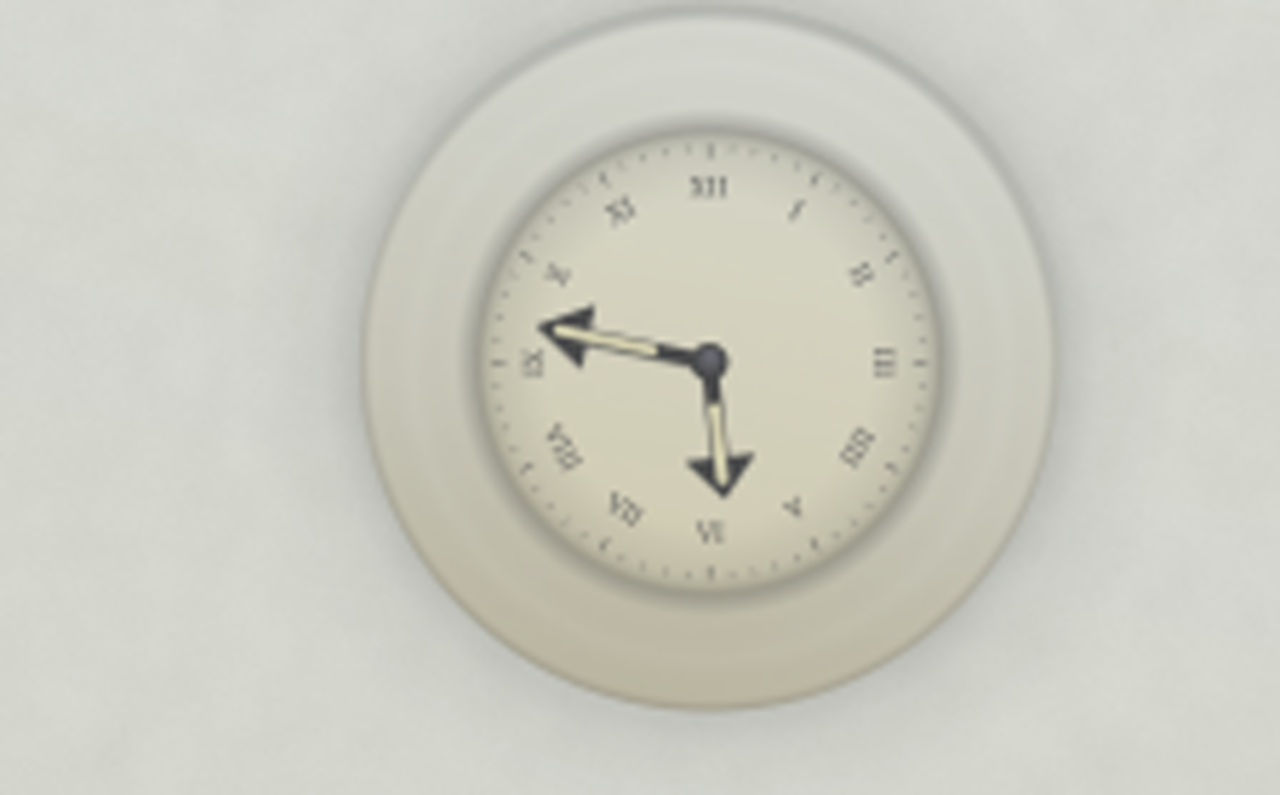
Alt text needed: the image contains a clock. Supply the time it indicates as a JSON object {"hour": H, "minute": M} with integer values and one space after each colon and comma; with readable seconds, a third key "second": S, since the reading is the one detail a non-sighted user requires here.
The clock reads {"hour": 5, "minute": 47}
